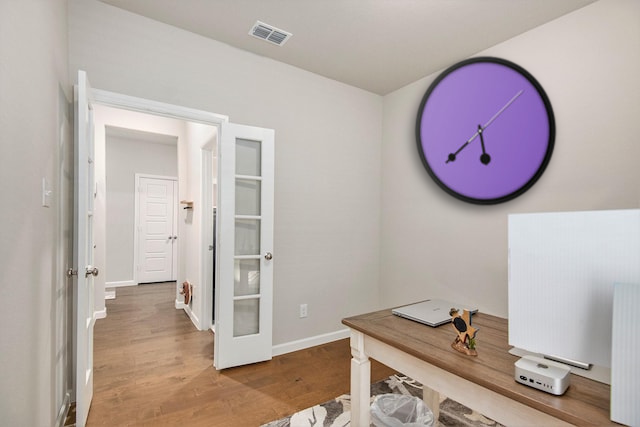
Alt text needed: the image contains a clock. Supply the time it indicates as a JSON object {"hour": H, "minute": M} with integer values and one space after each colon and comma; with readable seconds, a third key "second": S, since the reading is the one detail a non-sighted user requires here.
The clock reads {"hour": 5, "minute": 38, "second": 8}
